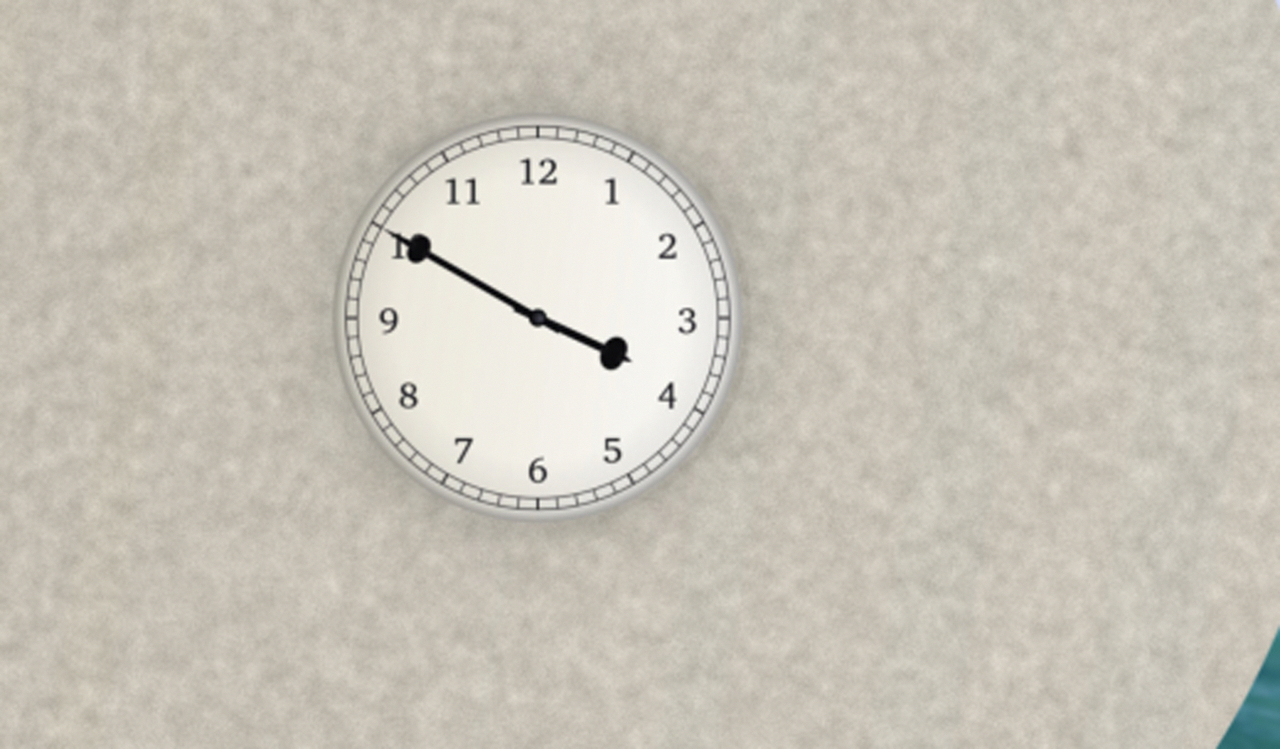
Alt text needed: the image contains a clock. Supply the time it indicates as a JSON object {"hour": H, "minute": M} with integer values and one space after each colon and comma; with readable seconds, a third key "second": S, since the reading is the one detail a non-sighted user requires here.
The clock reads {"hour": 3, "minute": 50}
